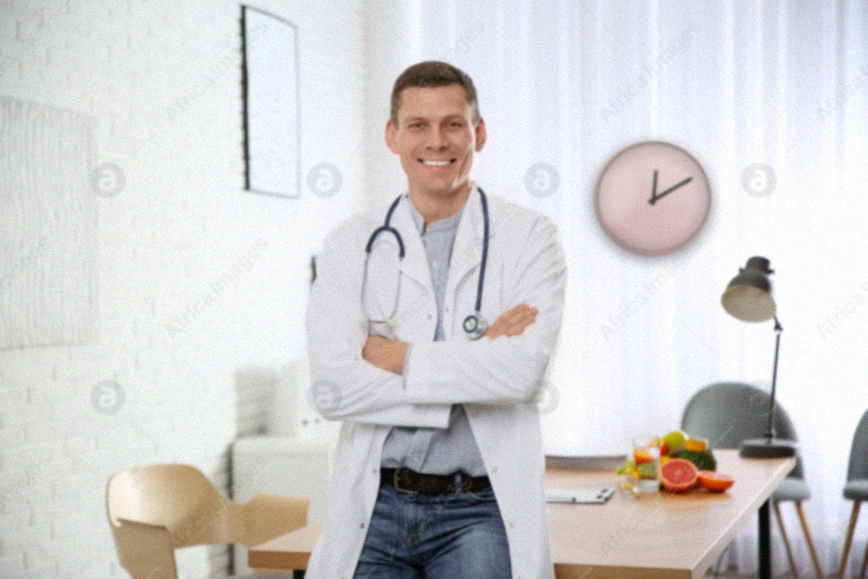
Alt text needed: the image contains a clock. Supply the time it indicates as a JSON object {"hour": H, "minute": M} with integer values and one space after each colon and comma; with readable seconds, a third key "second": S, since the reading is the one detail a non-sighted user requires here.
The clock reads {"hour": 12, "minute": 10}
